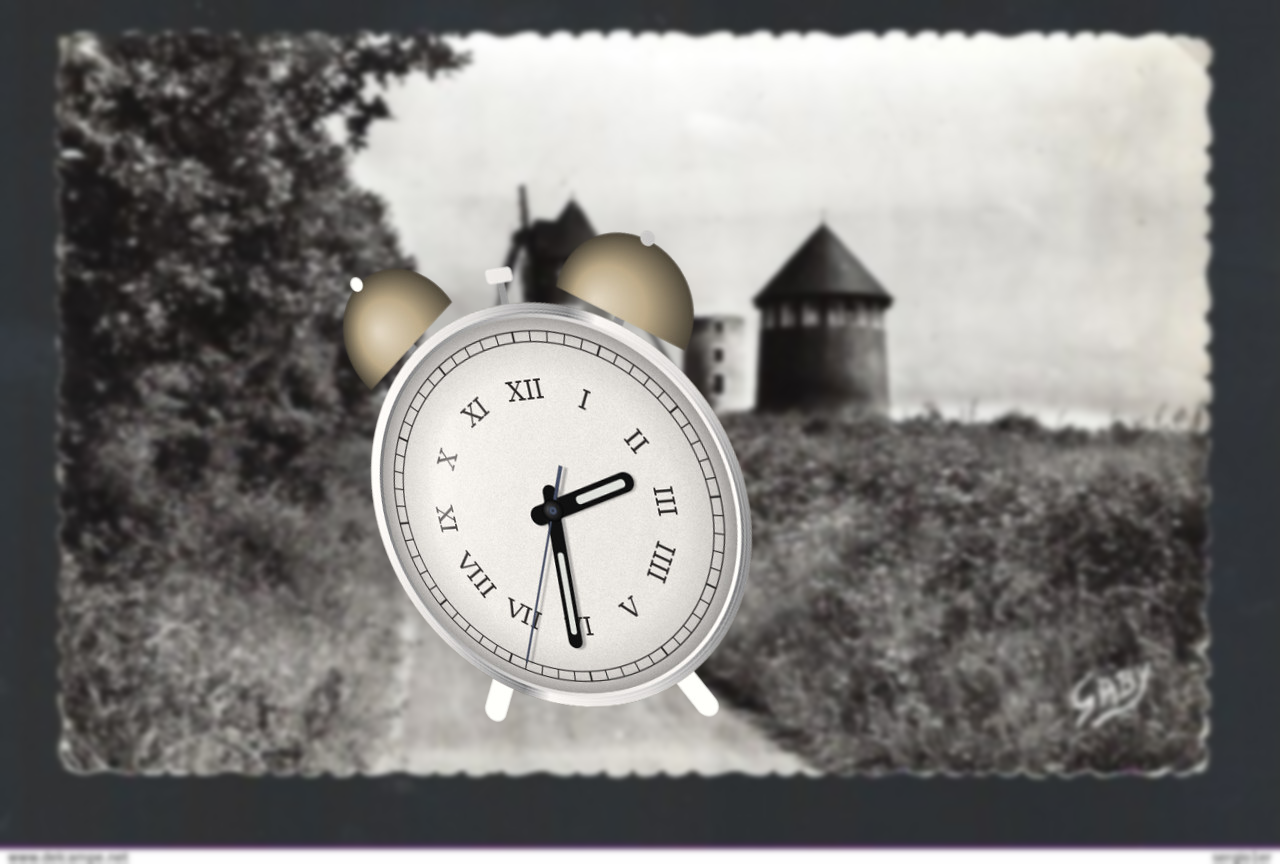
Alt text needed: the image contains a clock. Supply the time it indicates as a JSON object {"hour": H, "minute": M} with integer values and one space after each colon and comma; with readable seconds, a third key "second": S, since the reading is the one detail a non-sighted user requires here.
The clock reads {"hour": 2, "minute": 30, "second": 34}
